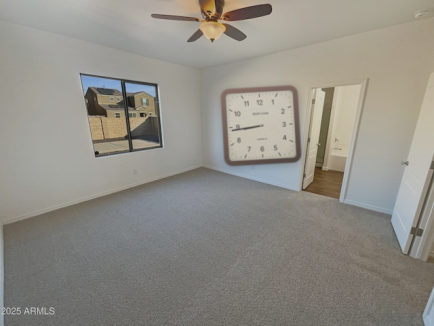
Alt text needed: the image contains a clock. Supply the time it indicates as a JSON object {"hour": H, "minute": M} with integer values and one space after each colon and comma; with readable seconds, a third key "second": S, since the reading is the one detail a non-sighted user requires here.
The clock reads {"hour": 8, "minute": 44}
